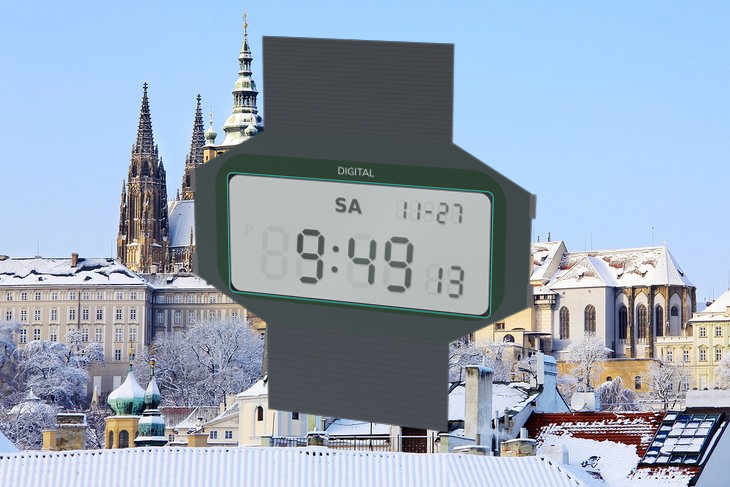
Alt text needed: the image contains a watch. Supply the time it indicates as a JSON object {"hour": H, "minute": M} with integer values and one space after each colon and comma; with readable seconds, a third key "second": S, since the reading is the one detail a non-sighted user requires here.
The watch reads {"hour": 9, "minute": 49, "second": 13}
